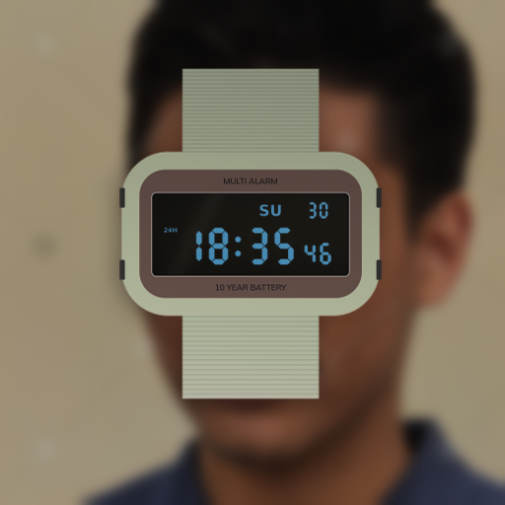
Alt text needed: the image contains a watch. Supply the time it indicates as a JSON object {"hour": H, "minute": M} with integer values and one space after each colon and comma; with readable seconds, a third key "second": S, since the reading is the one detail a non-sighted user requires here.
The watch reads {"hour": 18, "minute": 35, "second": 46}
